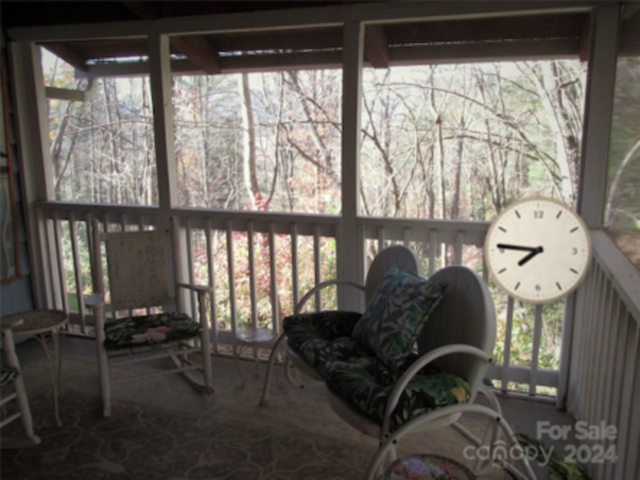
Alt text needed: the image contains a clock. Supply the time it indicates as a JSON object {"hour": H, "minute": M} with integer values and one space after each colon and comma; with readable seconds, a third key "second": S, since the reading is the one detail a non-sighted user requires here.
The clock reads {"hour": 7, "minute": 46}
